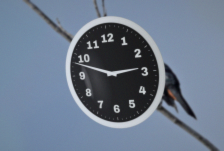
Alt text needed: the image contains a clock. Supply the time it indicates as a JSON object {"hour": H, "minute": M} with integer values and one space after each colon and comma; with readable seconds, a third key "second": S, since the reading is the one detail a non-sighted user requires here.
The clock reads {"hour": 2, "minute": 48}
